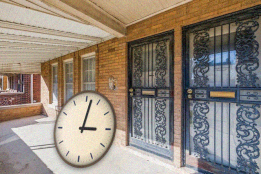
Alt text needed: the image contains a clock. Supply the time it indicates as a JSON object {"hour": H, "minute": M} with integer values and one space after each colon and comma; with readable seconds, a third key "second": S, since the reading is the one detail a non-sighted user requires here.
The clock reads {"hour": 3, "minute": 2}
